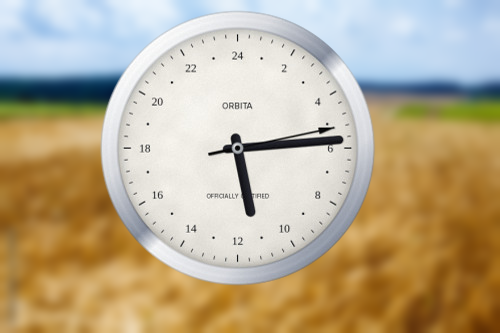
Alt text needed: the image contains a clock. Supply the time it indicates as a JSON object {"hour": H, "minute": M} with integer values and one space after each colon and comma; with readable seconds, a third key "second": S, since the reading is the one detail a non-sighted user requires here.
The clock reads {"hour": 11, "minute": 14, "second": 13}
